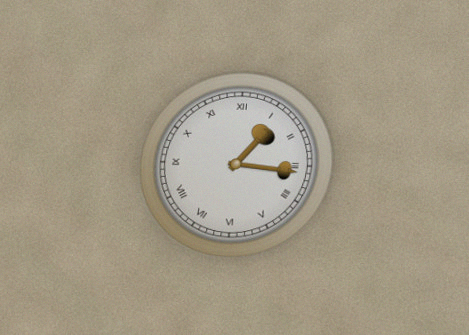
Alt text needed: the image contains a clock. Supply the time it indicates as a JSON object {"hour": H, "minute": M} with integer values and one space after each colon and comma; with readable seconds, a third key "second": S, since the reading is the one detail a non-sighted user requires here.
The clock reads {"hour": 1, "minute": 16}
